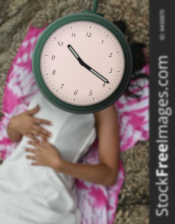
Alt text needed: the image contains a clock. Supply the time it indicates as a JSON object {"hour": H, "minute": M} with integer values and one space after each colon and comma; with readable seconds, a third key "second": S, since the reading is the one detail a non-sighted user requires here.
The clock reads {"hour": 10, "minute": 19}
